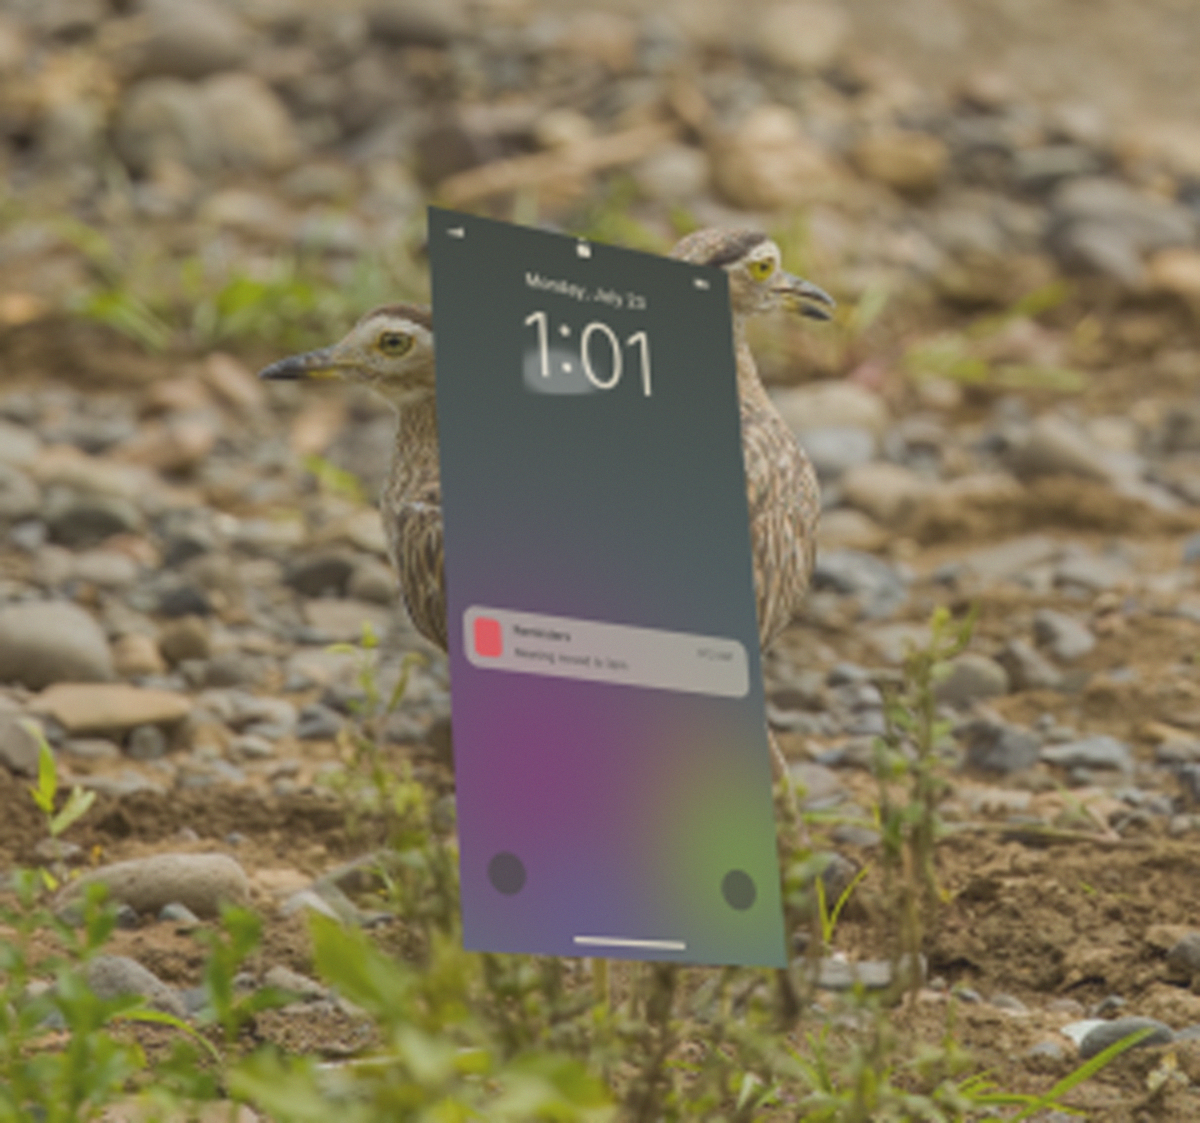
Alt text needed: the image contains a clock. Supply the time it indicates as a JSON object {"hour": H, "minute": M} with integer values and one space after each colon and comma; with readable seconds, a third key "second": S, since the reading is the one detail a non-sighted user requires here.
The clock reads {"hour": 1, "minute": 1}
